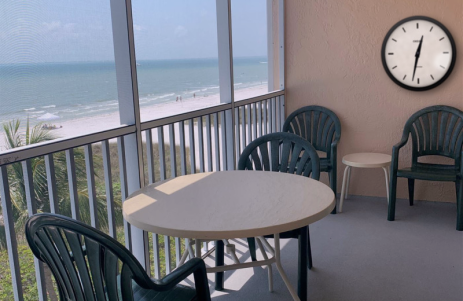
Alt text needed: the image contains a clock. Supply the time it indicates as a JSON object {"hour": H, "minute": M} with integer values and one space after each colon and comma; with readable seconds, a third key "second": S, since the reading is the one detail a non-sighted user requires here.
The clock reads {"hour": 12, "minute": 32}
